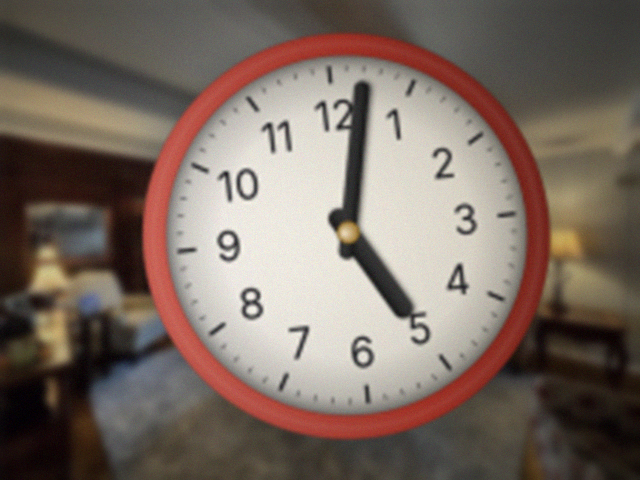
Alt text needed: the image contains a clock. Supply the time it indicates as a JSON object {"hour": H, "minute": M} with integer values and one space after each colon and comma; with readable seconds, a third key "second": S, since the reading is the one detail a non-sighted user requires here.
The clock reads {"hour": 5, "minute": 2}
